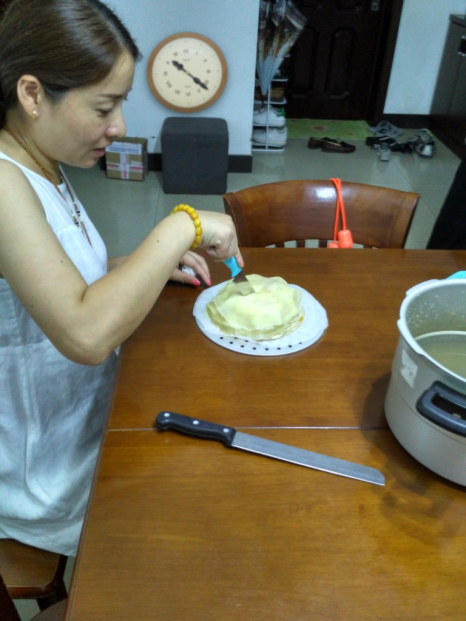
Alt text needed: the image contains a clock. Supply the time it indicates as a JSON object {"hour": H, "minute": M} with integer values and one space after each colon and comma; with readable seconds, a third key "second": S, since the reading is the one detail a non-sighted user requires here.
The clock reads {"hour": 10, "minute": 22}
